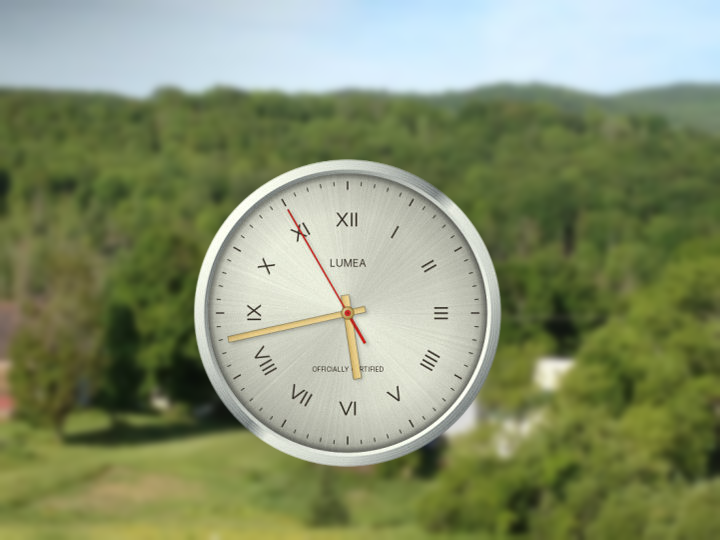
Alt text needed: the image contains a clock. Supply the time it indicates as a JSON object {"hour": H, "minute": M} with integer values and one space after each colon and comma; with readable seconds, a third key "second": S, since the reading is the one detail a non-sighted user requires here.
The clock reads {"hour": 5, "minute": 42, "second": 55}
